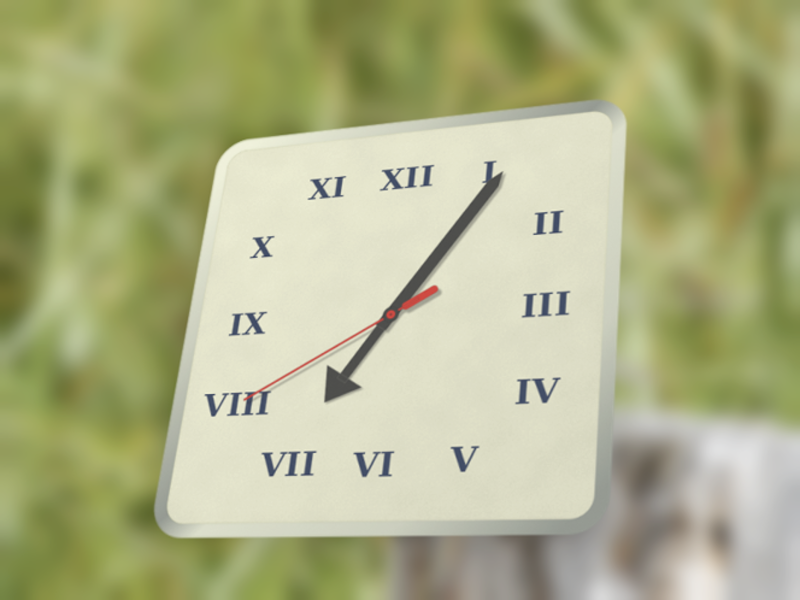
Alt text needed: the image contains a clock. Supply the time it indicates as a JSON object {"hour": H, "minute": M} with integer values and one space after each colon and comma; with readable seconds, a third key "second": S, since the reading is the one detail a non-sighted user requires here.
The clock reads {"hour": 7, "minute": 5, "second": 40}
